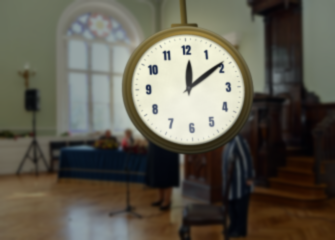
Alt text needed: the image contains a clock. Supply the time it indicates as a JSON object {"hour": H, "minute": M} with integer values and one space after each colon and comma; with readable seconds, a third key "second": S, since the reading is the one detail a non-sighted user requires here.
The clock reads {"hour": 12, "minute": 9}
